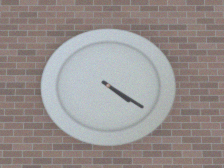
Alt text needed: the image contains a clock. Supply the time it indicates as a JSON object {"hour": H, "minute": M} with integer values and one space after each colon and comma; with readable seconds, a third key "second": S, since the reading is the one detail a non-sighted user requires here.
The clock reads {"hour": 4, "minute": 21}
